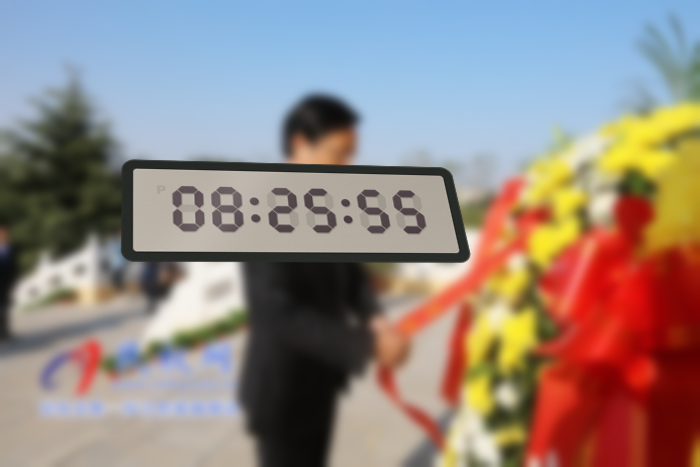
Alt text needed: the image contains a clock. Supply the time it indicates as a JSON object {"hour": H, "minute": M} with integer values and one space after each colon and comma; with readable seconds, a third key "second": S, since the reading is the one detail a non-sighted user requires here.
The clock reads {"hour": 8, "minute": 25, "second": 55}
